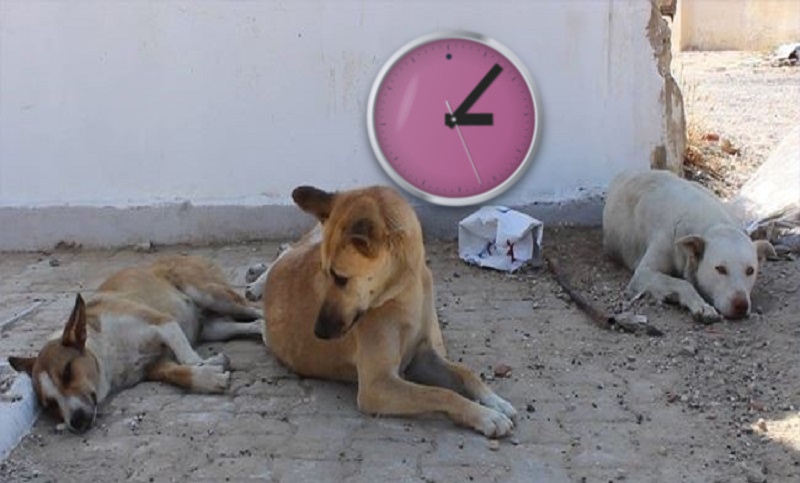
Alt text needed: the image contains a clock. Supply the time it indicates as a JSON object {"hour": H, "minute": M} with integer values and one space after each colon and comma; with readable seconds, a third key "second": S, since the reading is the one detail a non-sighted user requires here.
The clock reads {"hour": 3, "minute": 7, "second": 27}
